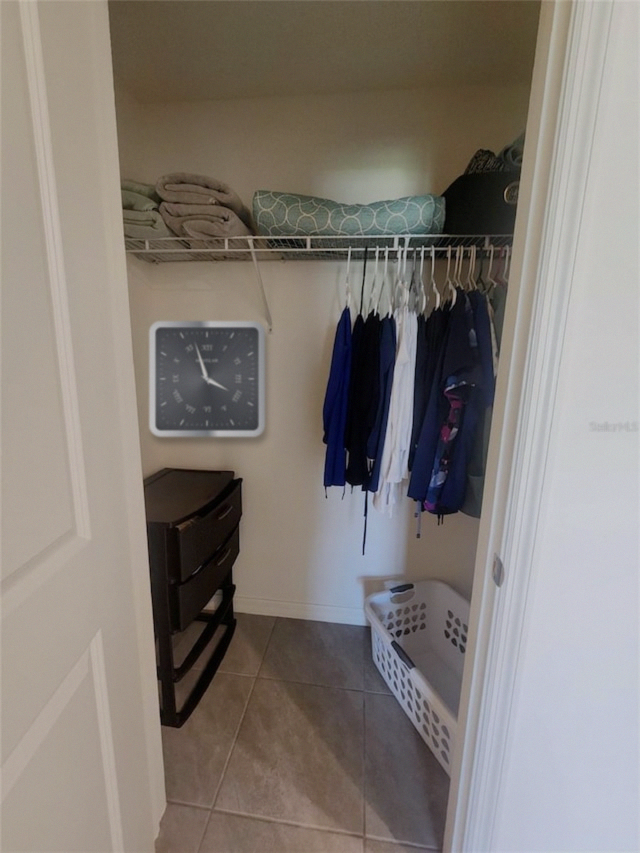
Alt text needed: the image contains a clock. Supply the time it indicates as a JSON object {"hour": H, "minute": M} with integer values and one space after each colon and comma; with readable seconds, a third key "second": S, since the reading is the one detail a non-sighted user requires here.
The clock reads {"hour": 3, "minute": 57}
